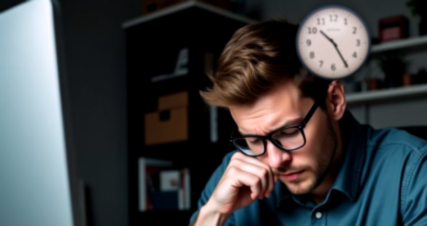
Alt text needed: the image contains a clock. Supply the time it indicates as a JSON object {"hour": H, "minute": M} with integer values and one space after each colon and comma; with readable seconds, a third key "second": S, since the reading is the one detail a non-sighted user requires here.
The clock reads {"hour": 10, "minute": 25}
